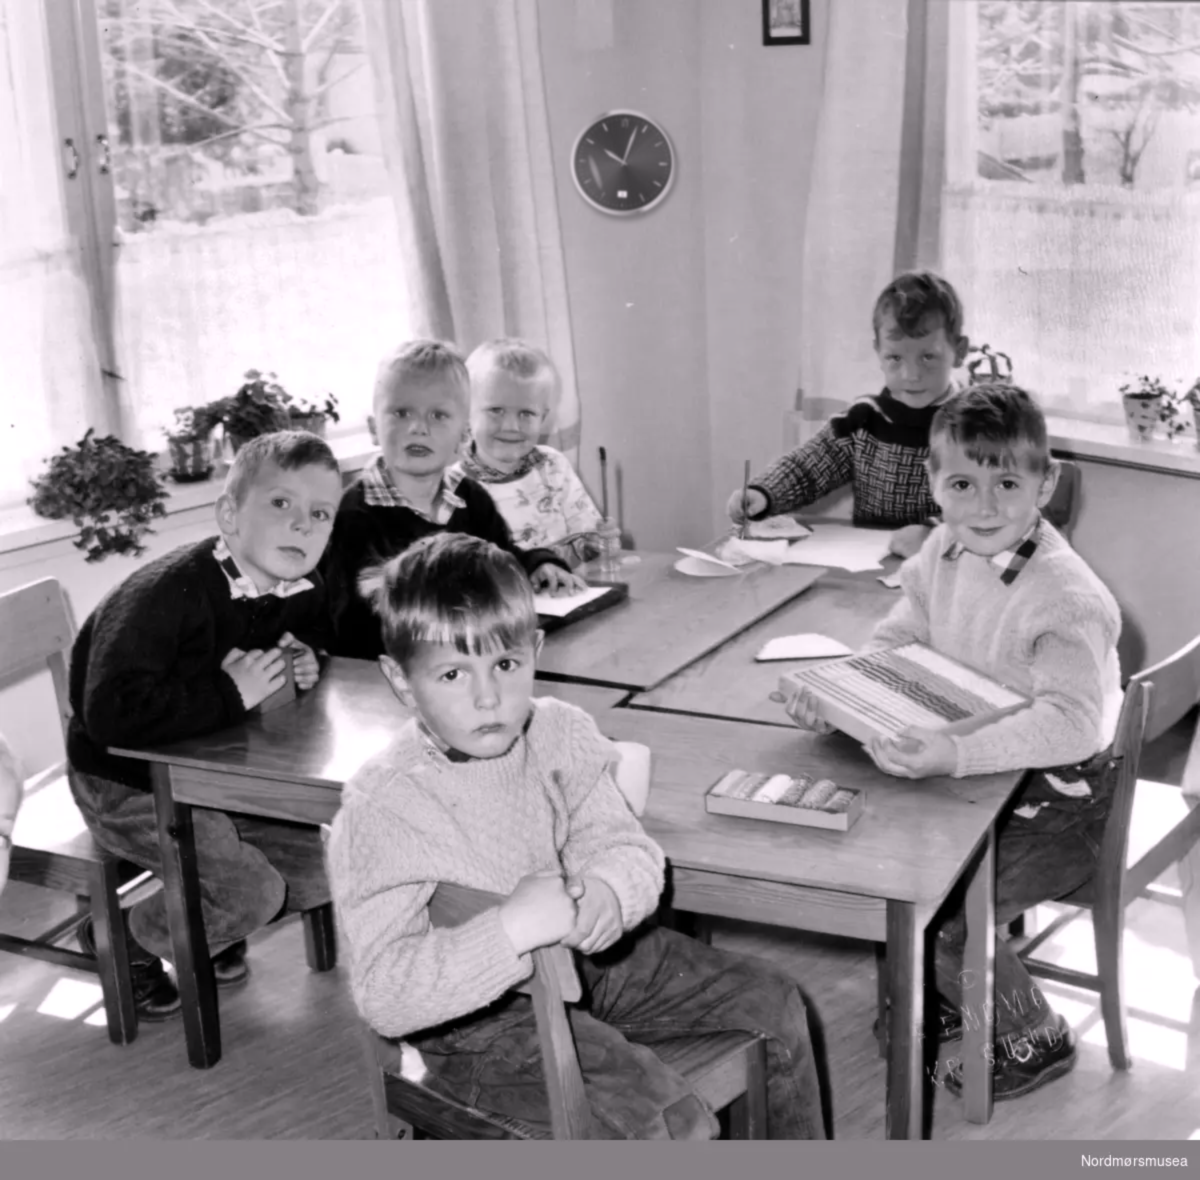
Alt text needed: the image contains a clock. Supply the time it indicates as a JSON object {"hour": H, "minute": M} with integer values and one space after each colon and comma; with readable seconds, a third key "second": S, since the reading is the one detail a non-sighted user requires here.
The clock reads {"hour": 10, "minute": 3}
